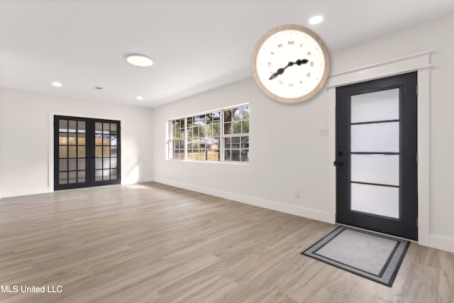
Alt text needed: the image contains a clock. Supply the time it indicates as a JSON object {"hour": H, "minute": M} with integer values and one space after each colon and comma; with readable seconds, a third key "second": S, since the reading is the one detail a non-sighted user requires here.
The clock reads {"hour": 2, "minute": 39}
